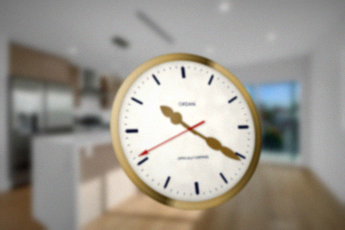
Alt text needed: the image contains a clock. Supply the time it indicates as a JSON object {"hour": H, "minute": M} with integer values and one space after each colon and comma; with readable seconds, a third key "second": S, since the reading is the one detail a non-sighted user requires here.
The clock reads {"hour": 10, "minute": 20, "second": 41}
